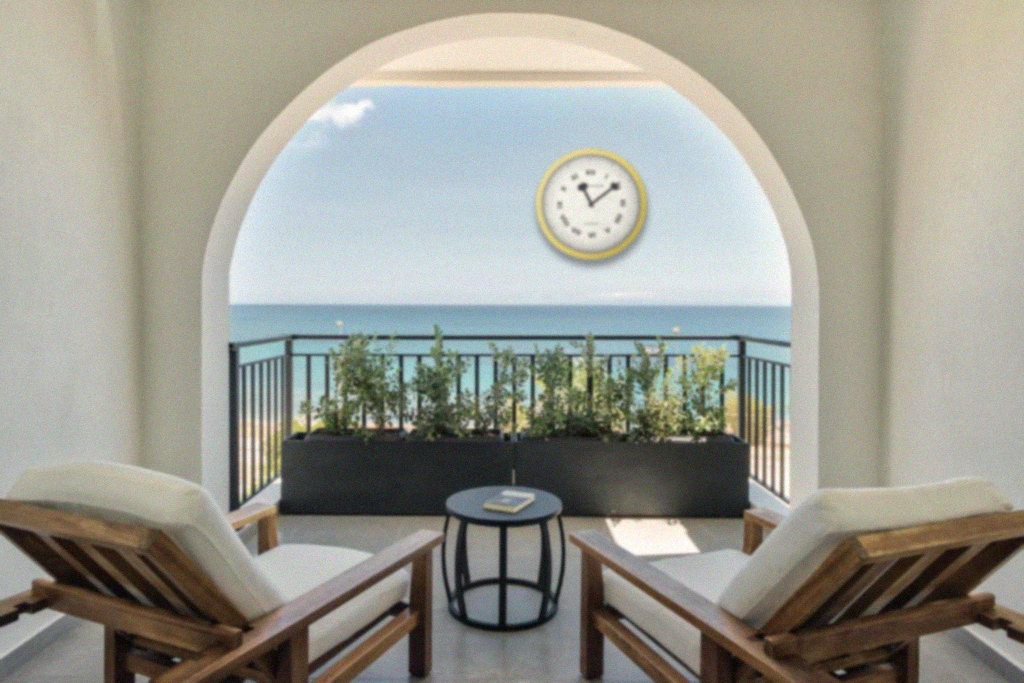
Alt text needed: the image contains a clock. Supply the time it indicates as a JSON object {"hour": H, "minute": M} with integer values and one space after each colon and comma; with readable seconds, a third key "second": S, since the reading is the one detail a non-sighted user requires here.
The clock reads {"hour": 11, "minute": 9}
